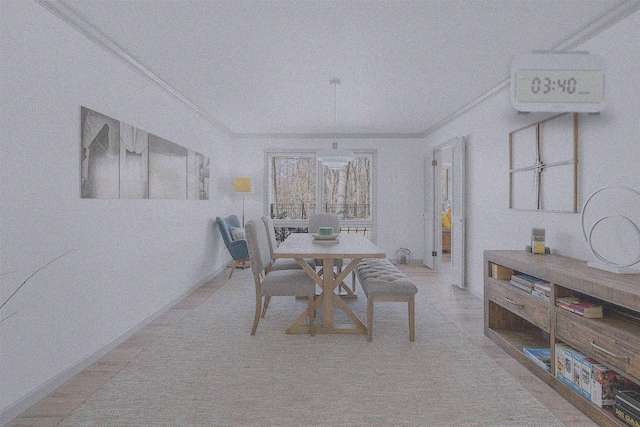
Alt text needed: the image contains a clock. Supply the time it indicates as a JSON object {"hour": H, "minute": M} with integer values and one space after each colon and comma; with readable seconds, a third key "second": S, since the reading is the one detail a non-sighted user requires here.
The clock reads {"hour": 3, "minute": 40}
